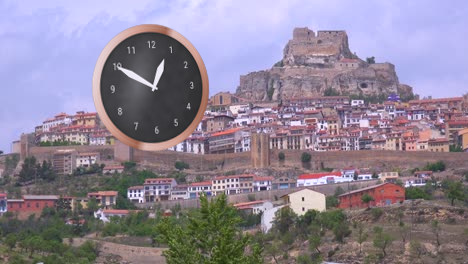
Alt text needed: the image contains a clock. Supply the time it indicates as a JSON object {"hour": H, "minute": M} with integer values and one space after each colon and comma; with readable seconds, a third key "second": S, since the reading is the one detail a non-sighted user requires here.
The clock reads {"hour": 12, "minute": 50}
